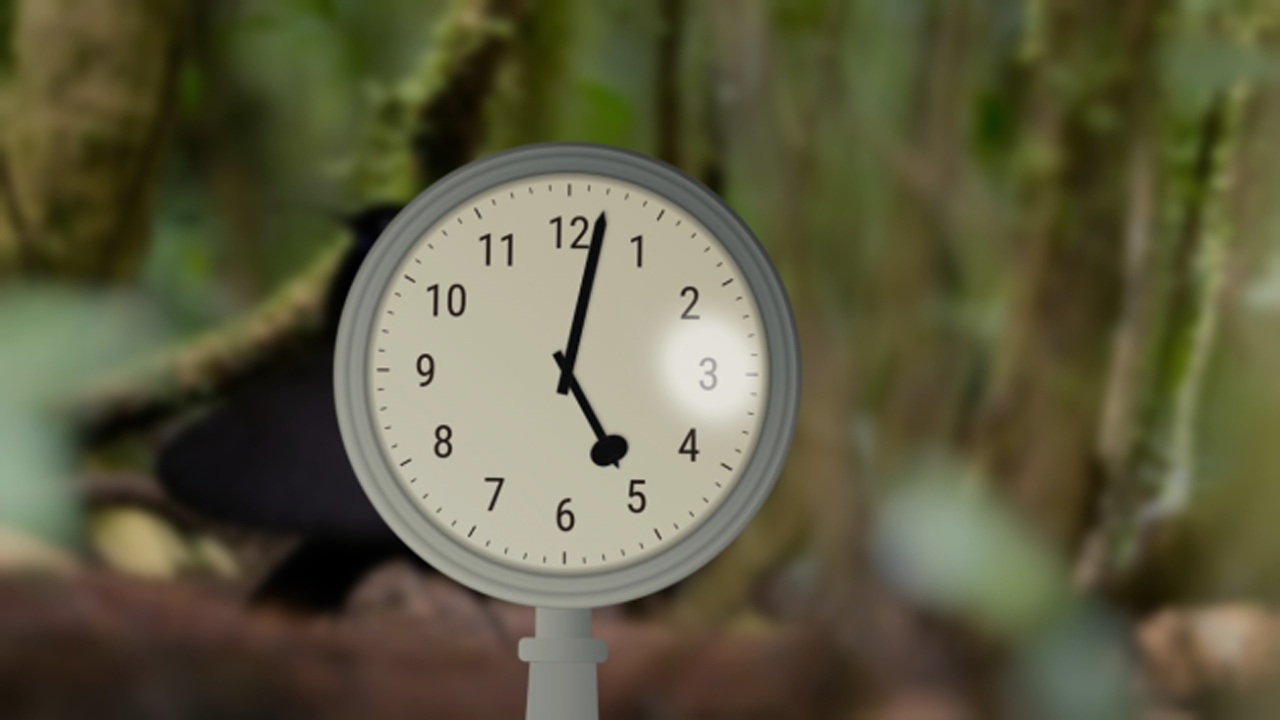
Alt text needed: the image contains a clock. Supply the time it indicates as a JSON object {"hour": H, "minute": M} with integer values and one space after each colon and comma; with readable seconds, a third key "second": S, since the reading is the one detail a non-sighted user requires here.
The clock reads {"hour": 5, "minute": 2}
